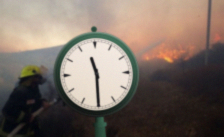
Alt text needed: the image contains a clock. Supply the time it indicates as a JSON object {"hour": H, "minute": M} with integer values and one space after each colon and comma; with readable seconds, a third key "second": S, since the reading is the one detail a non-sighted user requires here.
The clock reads {"hour": 11, "minute": 30}
